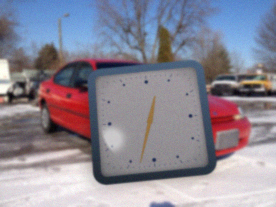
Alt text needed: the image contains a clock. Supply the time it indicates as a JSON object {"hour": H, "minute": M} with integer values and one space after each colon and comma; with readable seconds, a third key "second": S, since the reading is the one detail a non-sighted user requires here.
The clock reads {"hour": 12, "minute": 33}
